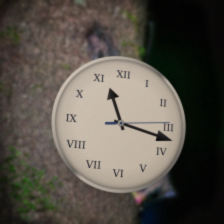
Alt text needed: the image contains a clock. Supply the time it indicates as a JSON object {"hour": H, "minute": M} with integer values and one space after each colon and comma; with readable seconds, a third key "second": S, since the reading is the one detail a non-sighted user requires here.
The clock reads {"hour": 11, "minute": 17, "second": 14}
